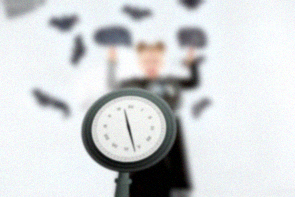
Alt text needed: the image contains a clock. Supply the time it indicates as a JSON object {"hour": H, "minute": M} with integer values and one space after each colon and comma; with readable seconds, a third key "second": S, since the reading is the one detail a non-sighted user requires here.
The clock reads {"hour": 11, "minute": 27}
